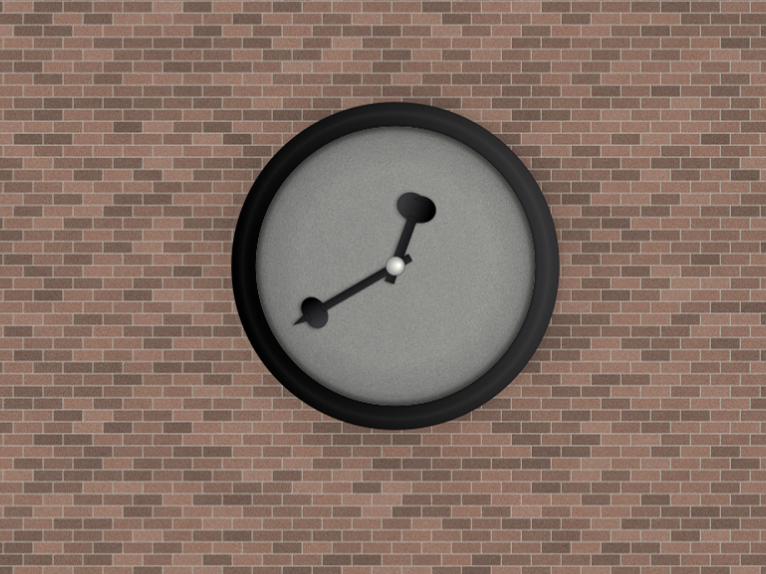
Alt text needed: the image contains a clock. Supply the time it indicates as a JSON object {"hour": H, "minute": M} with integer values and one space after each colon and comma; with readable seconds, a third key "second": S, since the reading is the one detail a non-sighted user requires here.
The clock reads {"hour": 12, "minute": 40}
